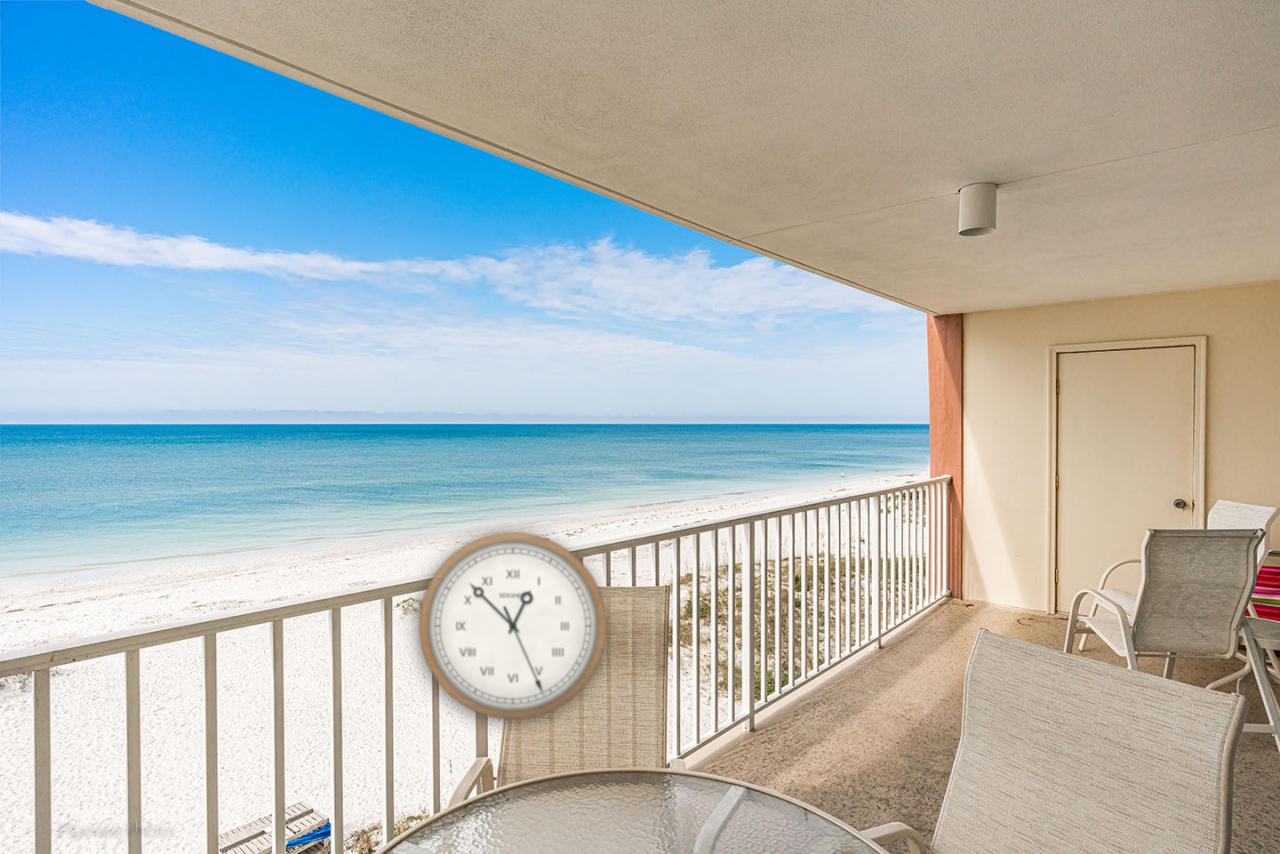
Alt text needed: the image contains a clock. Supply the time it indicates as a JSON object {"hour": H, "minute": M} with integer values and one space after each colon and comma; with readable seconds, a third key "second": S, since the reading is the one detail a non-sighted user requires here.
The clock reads {"hour": 12, "minute": 52, "second": 26}
